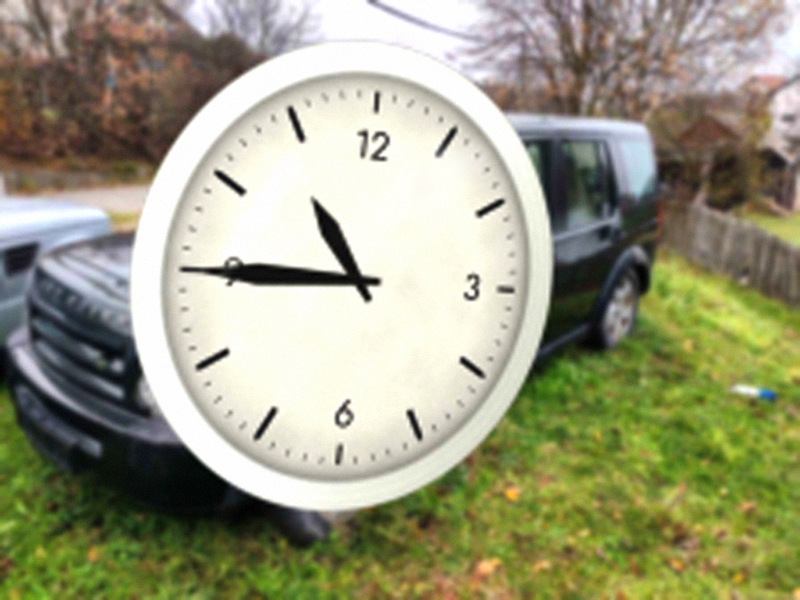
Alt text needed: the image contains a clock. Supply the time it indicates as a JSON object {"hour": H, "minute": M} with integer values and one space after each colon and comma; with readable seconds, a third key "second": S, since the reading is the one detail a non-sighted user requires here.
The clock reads {"hour": 10, "minute": 45}
